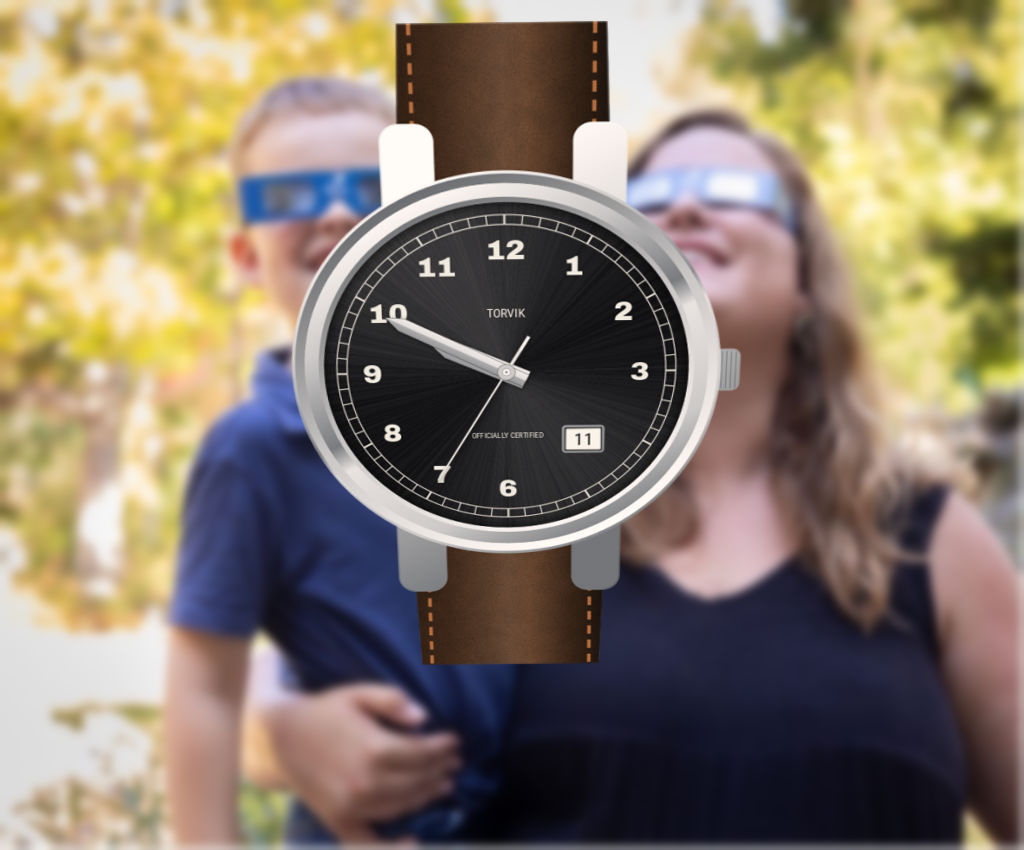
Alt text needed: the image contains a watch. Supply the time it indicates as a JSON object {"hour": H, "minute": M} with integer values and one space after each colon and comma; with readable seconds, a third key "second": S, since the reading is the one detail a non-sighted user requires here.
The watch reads {"hour": 9, "minute": 49, "second": 35}
